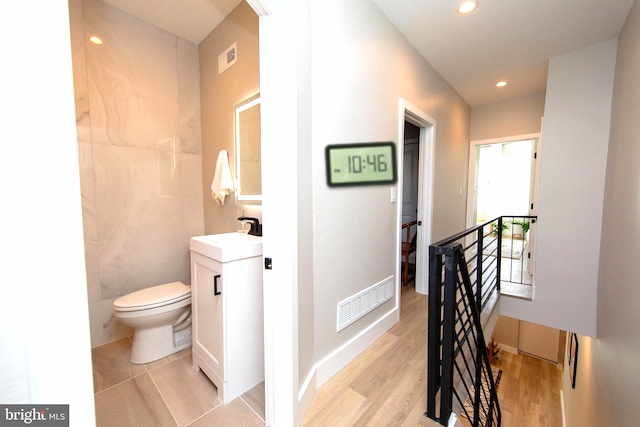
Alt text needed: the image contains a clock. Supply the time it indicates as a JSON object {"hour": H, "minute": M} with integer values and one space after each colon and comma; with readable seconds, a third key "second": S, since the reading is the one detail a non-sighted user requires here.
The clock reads {"hour": 10, "minute": 46}
